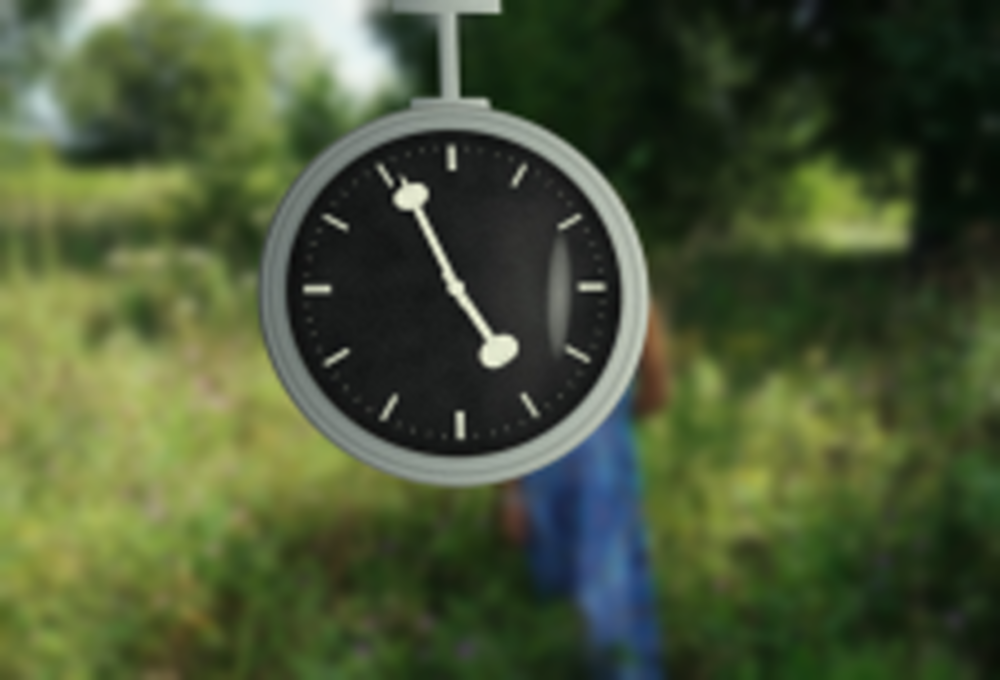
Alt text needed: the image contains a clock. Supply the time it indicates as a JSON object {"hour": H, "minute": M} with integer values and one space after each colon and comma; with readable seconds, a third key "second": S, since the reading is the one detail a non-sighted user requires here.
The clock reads {"hour": 4, "minute": 56}
